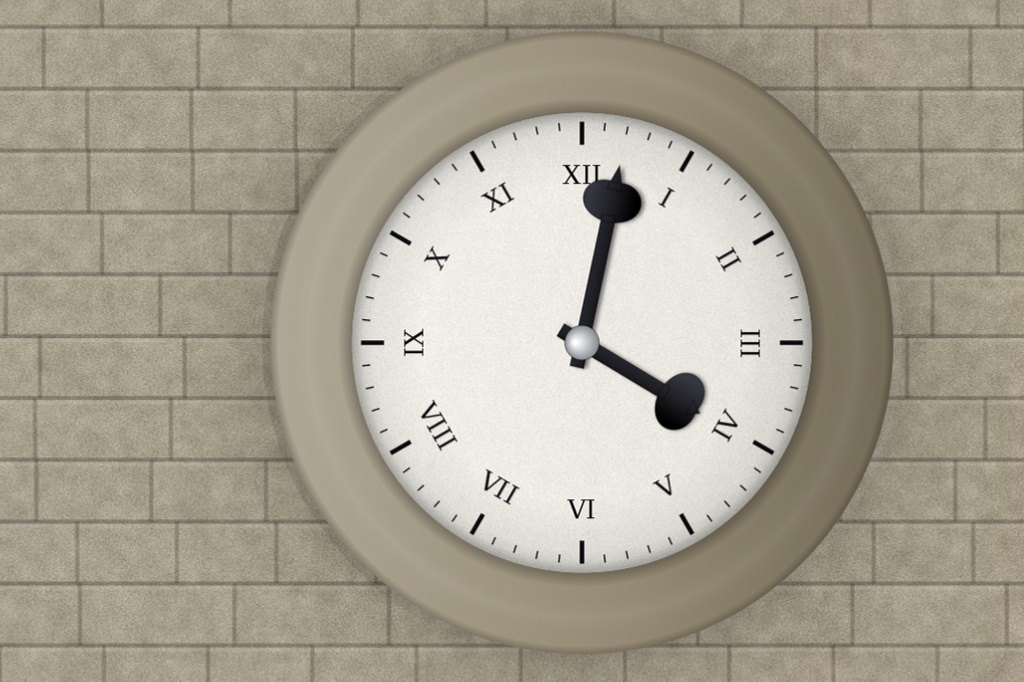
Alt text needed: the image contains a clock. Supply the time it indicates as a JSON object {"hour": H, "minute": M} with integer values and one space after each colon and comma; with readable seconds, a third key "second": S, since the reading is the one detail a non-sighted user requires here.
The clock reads {"hour": 4, "minute": 2}
